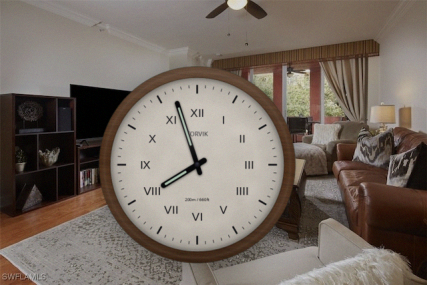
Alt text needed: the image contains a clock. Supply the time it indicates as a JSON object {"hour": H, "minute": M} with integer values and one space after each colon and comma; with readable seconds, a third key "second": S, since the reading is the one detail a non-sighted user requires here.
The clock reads {"hour": 7, "minute": 57}
